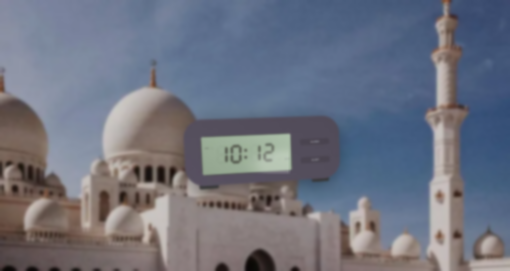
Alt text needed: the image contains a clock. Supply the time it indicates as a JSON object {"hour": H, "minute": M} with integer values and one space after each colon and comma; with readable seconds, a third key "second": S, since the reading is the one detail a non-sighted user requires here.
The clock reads {"hour": 10, "minute": 12}
